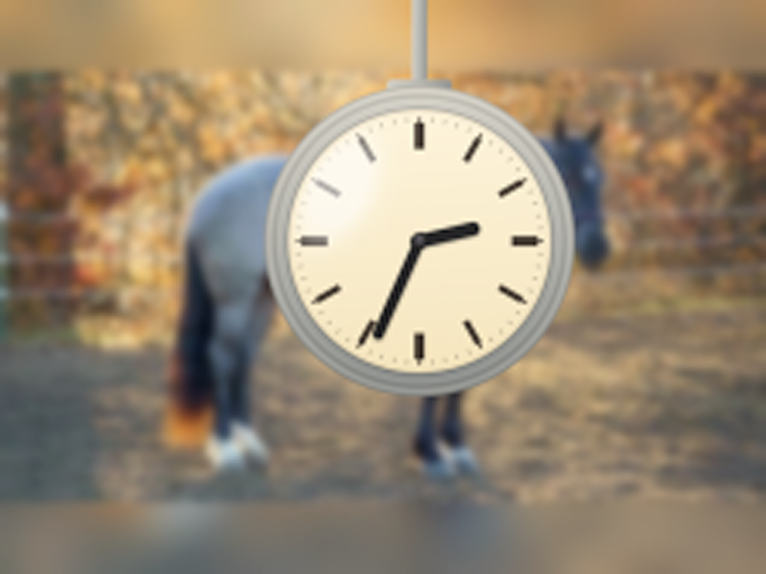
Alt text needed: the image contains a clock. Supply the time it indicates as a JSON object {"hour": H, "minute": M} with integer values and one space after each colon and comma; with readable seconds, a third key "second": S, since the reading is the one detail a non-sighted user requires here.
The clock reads {"hour": 2, "minute": 34}
